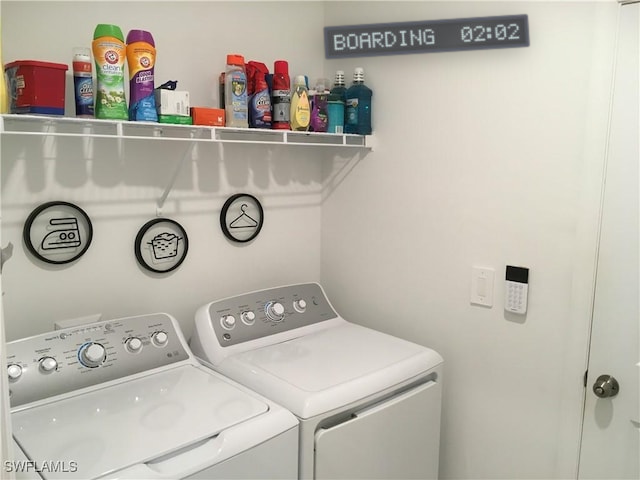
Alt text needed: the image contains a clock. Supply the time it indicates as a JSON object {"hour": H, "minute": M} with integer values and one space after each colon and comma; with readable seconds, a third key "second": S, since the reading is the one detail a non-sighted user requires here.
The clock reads {"hour": 2, "minute": 2}
